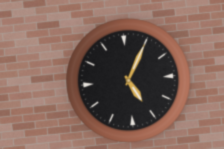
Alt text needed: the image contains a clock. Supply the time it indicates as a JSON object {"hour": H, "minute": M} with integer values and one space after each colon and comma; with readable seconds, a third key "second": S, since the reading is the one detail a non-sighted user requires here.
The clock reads {"hour": 5, "minute": 5}
